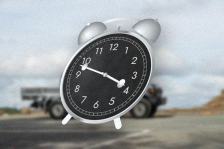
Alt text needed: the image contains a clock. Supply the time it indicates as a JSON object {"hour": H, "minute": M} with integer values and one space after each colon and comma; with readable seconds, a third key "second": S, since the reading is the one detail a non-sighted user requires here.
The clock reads {"hour": 3, "minute": 48}
